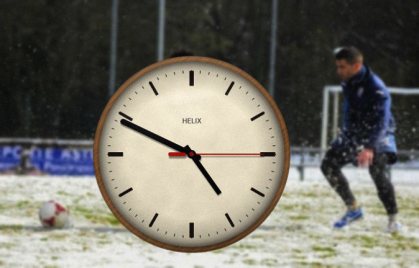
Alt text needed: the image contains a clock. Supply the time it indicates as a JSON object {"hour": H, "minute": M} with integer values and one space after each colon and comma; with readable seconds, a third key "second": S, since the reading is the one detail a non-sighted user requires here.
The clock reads {"hour": 4, "minute": 49, "second": 15}
